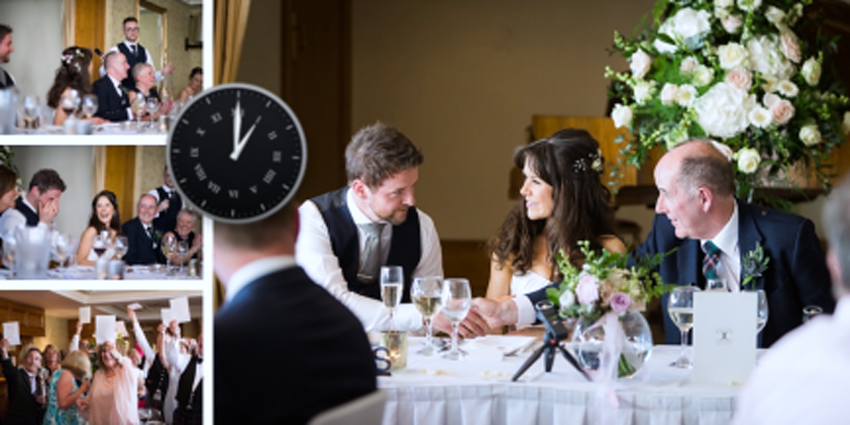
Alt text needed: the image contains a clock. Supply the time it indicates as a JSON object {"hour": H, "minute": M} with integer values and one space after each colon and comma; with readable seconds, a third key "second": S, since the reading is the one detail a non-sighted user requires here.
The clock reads {"hour": 1, "minute": 0}
